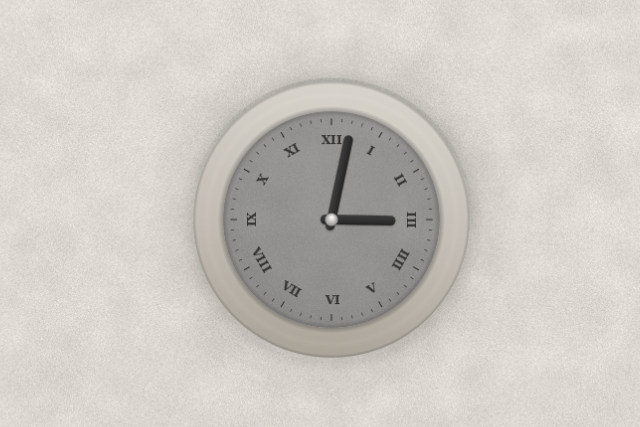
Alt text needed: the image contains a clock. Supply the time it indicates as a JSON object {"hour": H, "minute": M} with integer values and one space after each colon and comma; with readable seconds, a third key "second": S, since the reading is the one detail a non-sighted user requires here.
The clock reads {"hour": 3, "minute": 2}
